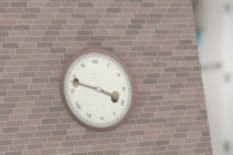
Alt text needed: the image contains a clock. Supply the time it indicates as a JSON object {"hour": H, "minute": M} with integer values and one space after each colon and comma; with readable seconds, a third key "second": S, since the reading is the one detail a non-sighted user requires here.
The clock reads {"hour": 3, "minute": 48}
